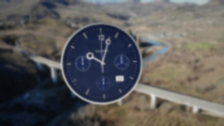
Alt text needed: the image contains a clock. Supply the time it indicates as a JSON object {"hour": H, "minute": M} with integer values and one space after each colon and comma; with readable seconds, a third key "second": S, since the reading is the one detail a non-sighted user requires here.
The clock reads {"hour": 10, "minute": 3}
